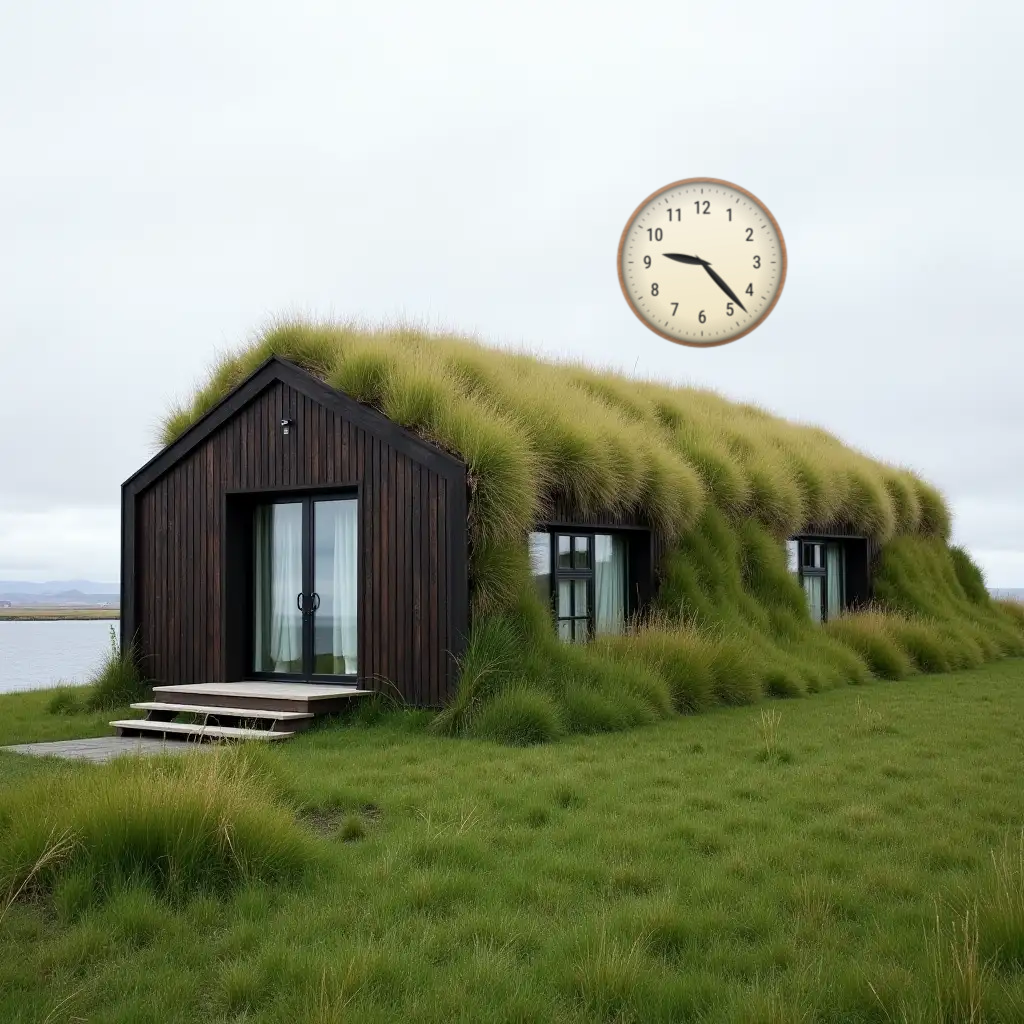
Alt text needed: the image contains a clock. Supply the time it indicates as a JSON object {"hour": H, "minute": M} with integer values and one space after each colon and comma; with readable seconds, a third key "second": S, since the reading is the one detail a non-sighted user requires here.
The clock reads {"hour": 9, "minute": 23}
